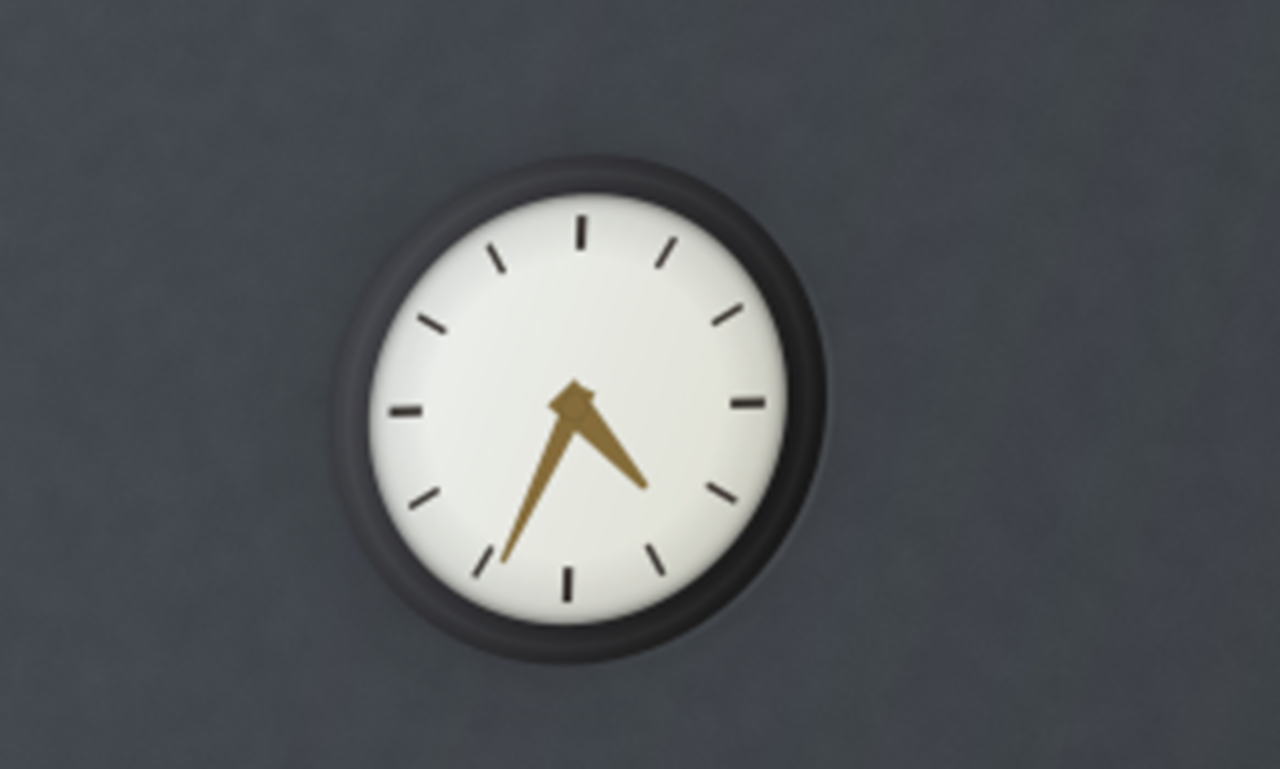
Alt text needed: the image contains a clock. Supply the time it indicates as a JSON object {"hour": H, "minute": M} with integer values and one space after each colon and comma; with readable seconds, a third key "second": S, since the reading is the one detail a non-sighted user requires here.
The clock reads {"hour": 4, "minute": 34}
